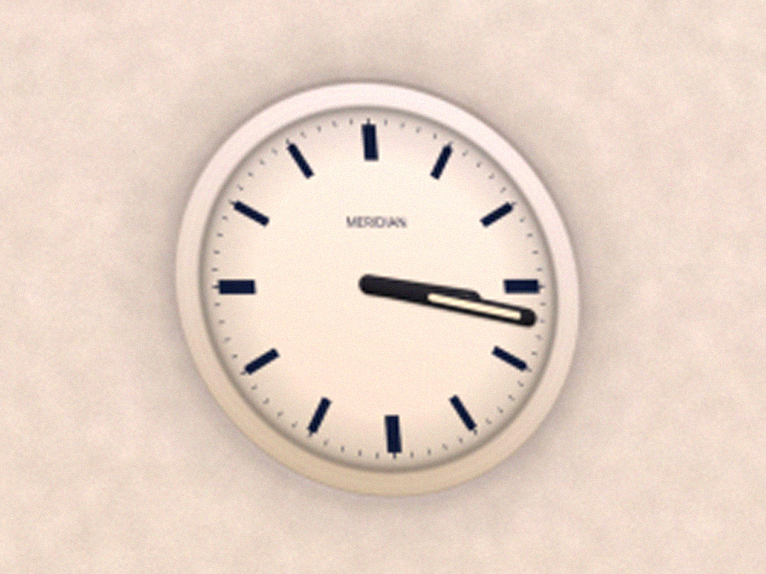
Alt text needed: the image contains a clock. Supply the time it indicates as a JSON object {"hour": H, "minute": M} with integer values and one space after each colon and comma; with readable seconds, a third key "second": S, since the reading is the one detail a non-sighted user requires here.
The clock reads {"hour": 3, "minute": 17}
